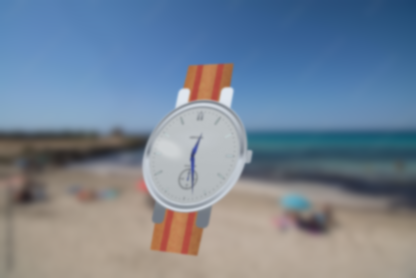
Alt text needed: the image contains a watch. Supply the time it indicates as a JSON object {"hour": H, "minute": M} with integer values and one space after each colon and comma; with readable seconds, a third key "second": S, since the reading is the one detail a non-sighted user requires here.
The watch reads {"hour": 12, "minute": 28}
